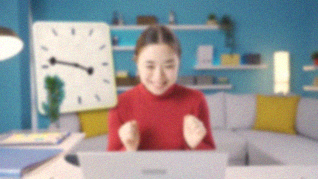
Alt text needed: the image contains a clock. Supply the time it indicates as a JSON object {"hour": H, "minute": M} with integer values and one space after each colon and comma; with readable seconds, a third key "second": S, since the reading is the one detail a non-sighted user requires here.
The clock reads {"hour": 3, "minute": 47}
